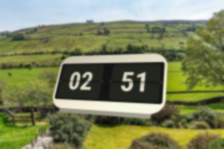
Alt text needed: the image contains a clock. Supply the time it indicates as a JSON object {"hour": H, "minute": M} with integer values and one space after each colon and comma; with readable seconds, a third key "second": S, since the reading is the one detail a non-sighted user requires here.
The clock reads {"hour": 2, "minute": 51}
